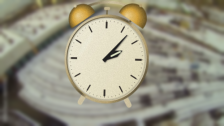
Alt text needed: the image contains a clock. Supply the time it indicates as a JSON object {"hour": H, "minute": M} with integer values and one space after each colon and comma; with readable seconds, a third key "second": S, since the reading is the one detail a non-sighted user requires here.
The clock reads {"hour": 2, "minute": 7}
